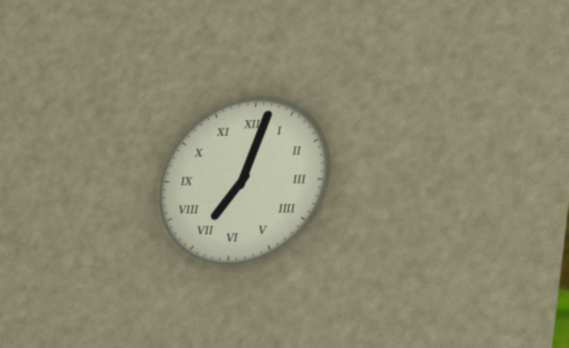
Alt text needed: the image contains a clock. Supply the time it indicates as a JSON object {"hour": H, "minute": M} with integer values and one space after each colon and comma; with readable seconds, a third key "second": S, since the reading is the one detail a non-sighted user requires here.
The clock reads {"hour": 7, "minute": 2}
